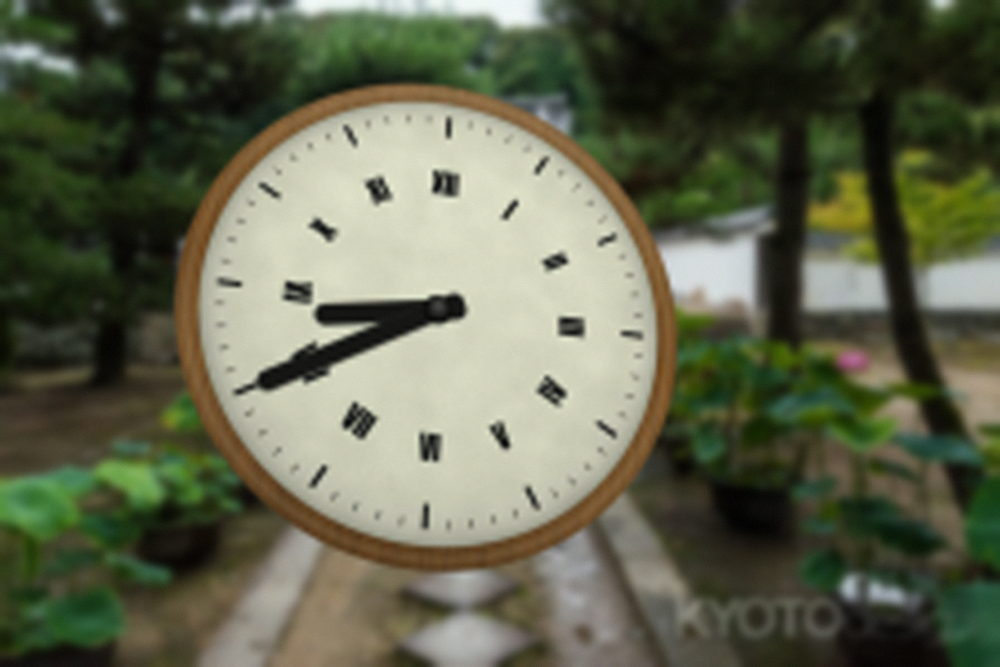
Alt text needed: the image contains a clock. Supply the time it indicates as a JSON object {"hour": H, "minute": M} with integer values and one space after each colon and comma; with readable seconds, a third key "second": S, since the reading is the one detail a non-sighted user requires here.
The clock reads {"hour": 8, "minute": 40}
